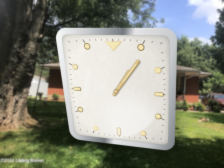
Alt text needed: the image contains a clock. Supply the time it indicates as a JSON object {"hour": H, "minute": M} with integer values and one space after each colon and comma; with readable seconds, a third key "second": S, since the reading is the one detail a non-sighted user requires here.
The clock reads {"hour": 1, "minute": 6}
